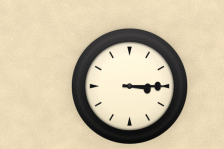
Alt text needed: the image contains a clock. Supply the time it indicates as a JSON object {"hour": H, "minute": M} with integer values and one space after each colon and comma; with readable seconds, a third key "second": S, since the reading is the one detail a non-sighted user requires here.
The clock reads {"hour": 3, "minute": 15}
